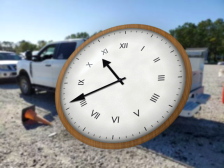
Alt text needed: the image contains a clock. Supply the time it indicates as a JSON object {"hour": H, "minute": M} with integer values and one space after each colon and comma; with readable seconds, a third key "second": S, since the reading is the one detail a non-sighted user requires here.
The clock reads {"hour": 10, "minute": 41}
